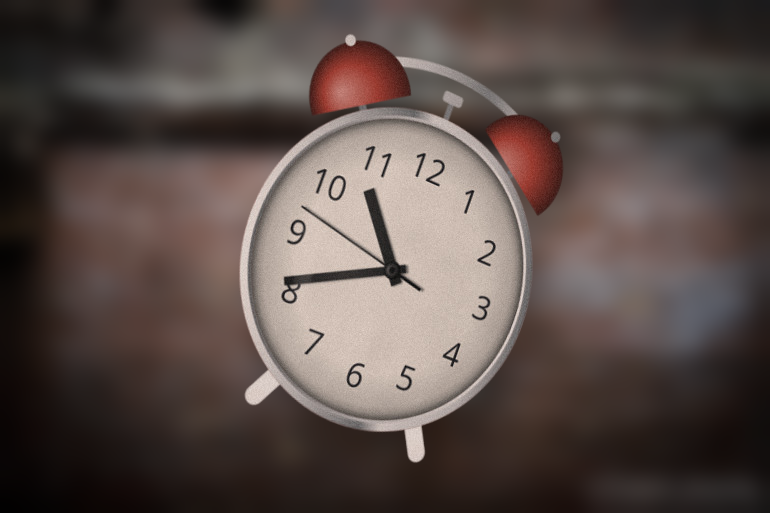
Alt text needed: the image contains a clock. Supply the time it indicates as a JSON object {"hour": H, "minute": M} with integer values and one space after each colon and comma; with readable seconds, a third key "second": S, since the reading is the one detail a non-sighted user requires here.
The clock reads {"hour": 10, "minute": 40, "second": 47}
